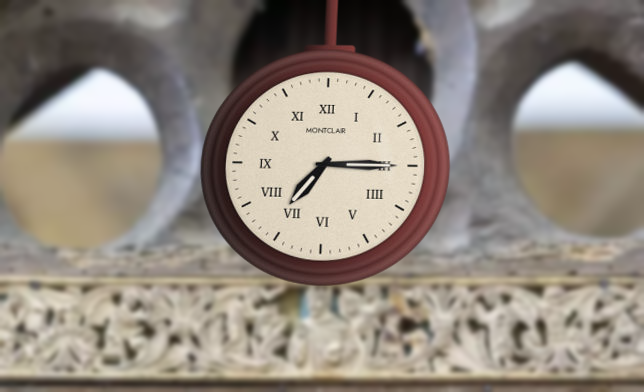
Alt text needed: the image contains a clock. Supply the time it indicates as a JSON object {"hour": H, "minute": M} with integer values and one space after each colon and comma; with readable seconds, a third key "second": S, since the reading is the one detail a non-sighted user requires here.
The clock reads {"hour": 7, "minute": 15}
